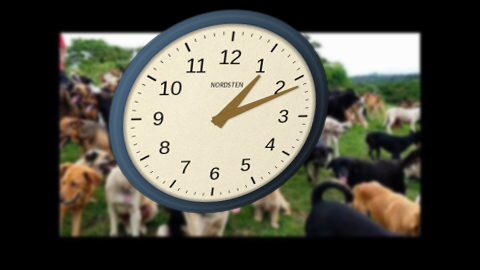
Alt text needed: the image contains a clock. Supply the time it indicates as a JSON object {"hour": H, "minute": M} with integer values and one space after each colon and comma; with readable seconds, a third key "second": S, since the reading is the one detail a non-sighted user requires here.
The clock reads {"hour": 1, "minute": 11}
